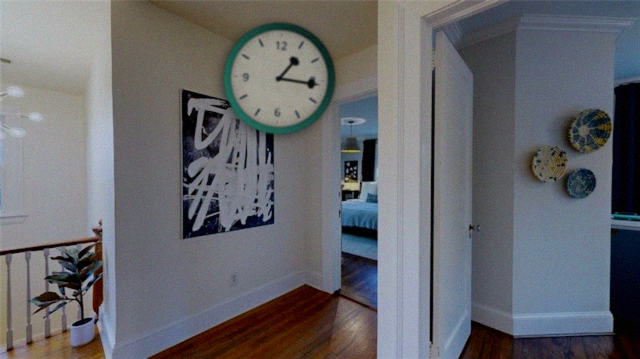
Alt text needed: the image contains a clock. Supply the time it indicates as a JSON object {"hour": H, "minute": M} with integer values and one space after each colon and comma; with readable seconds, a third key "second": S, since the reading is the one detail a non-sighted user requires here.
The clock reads {"hour": 1, "minute": 16}
